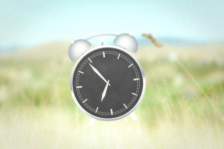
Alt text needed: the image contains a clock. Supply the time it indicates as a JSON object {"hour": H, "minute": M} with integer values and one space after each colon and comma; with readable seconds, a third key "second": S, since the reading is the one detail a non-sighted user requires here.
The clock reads {"hour": 6, "minute": 54}
